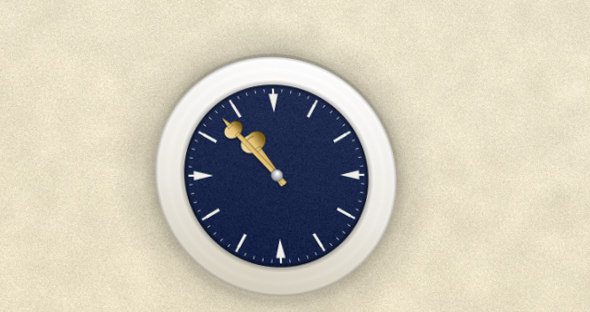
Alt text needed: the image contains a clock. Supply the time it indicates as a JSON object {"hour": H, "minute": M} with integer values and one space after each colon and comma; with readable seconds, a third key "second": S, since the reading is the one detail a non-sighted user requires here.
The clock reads {"hour": 10, "minute": 53}
